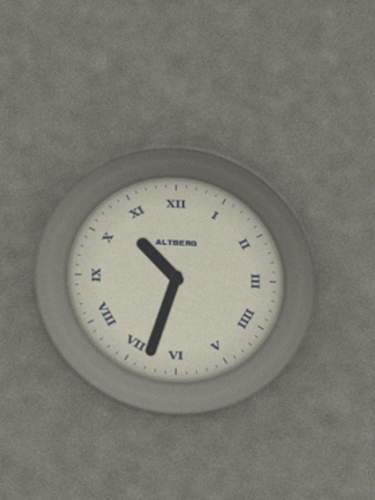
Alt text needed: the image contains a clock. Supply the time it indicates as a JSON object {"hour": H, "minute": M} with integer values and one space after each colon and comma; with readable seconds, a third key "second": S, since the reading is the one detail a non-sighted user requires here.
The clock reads {"hour": 10, "minute": 33}
